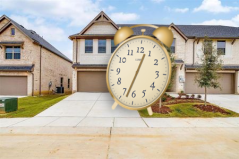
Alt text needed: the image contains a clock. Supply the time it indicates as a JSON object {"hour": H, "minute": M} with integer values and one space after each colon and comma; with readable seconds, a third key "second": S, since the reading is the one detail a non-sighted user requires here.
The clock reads {"hour": 12, "minute": 33}
